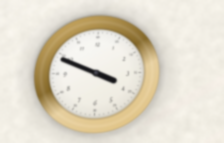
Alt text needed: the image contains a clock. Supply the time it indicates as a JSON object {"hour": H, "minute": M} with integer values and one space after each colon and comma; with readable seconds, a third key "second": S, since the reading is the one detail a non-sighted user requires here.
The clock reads {"hour": 3, "minute": 49}
